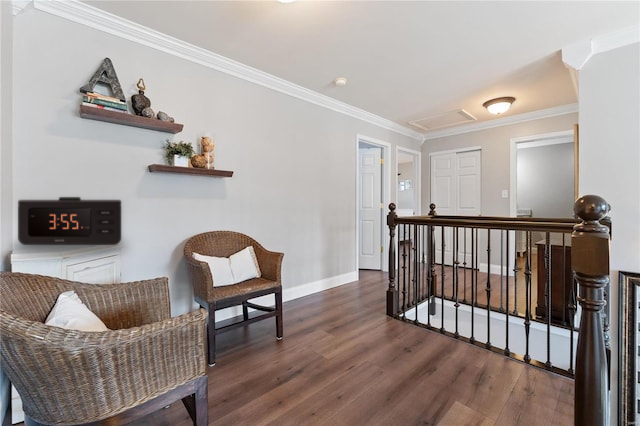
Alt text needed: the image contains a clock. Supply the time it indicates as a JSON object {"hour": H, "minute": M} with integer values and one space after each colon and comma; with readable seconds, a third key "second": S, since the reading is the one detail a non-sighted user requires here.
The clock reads {"hour": 3, "minute": 55}
